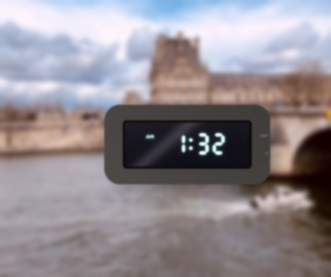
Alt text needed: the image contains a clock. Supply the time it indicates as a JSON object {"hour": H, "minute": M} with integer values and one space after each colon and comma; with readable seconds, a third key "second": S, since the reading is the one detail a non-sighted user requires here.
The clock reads {"hour": 1, "minute": 32}
